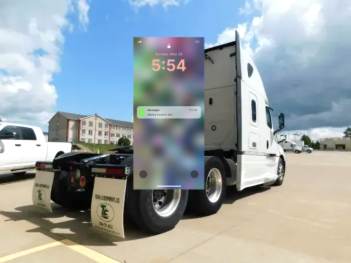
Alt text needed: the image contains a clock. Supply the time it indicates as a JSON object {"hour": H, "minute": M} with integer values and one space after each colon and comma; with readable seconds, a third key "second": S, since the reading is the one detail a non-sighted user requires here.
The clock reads {"hour": 5, "minute": 54}
